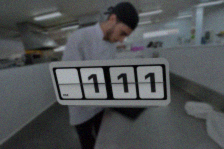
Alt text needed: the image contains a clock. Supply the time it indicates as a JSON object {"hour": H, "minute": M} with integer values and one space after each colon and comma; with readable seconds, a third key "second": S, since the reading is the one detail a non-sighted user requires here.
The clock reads {"hour": 1, "minute": 11}
